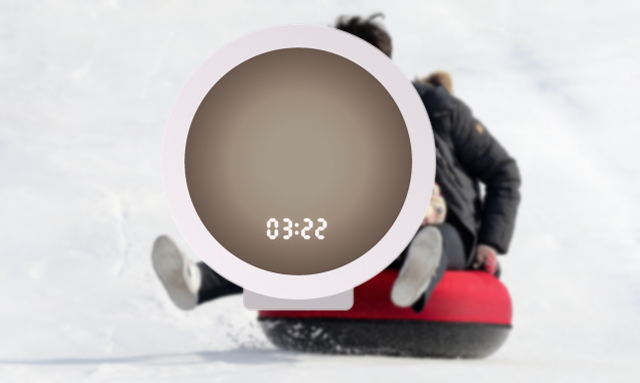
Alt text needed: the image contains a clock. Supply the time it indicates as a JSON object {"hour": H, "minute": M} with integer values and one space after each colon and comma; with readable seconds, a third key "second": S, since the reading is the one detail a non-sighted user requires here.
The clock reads {"hour": 3, "minute": 22}
